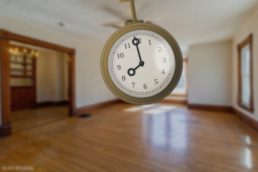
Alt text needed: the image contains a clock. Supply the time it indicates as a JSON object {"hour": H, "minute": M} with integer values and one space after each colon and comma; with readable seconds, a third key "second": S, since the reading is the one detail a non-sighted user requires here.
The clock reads {"hour": 7, "minute": 59}
